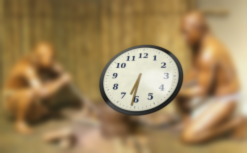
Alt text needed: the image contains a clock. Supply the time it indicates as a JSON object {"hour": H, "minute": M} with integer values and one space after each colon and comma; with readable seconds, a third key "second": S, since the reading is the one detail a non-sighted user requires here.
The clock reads {"hour": 6, "minute": 31}
